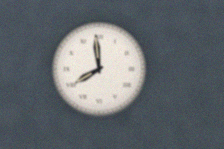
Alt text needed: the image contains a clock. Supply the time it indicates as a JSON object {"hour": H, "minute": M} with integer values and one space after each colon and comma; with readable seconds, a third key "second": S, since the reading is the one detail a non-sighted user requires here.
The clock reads {"hour": 7, "minute": 59}
